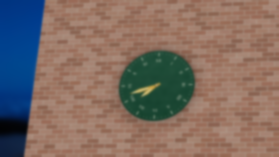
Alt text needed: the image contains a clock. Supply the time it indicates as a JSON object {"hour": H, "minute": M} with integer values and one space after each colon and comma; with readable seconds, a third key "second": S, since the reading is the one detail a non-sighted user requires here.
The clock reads {"hour": 7, "minute": 42}
